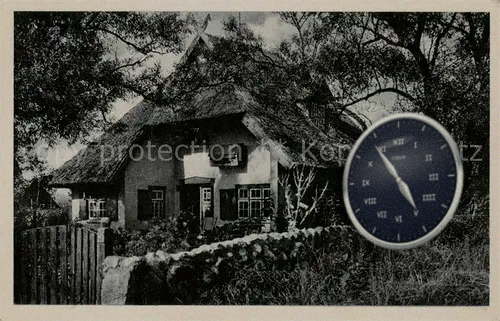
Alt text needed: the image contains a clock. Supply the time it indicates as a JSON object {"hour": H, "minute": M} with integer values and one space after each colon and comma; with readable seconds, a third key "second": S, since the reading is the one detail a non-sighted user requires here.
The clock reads {"hour": 4, "minute": 54}
